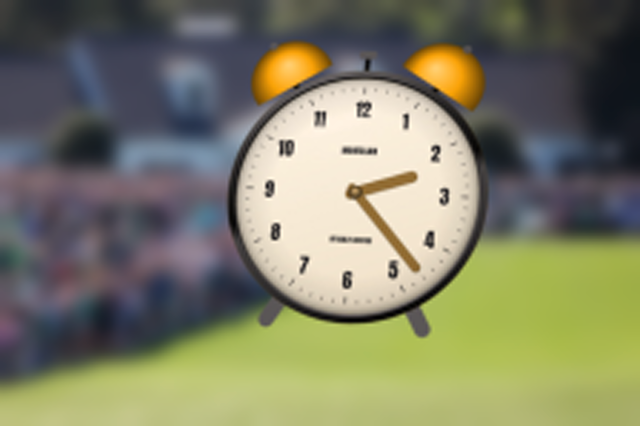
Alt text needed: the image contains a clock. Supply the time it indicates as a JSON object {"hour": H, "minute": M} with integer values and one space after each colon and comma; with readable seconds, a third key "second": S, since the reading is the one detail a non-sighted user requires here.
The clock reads {"hour": 2, "minute": 23}
